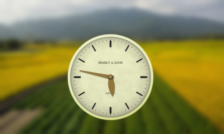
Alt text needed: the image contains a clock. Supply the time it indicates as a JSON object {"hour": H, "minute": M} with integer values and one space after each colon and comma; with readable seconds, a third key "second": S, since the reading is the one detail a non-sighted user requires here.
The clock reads {"hour": 5, "minute": 47}
